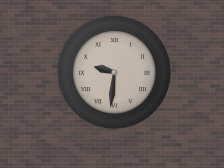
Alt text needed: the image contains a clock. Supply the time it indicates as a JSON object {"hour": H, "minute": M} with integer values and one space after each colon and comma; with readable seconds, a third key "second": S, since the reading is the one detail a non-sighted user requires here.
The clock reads {"hour": 9, "minute": 31}
